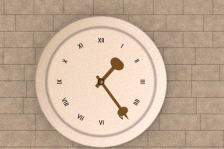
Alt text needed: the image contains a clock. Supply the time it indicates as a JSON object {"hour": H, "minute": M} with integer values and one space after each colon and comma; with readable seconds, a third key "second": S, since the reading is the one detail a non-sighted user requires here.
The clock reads {"hour": 1, "minute": 24}
